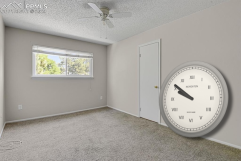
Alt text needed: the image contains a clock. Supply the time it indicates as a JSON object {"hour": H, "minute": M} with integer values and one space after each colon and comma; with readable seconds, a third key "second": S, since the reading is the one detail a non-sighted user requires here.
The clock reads {"hour": 9, "minute": 51}
